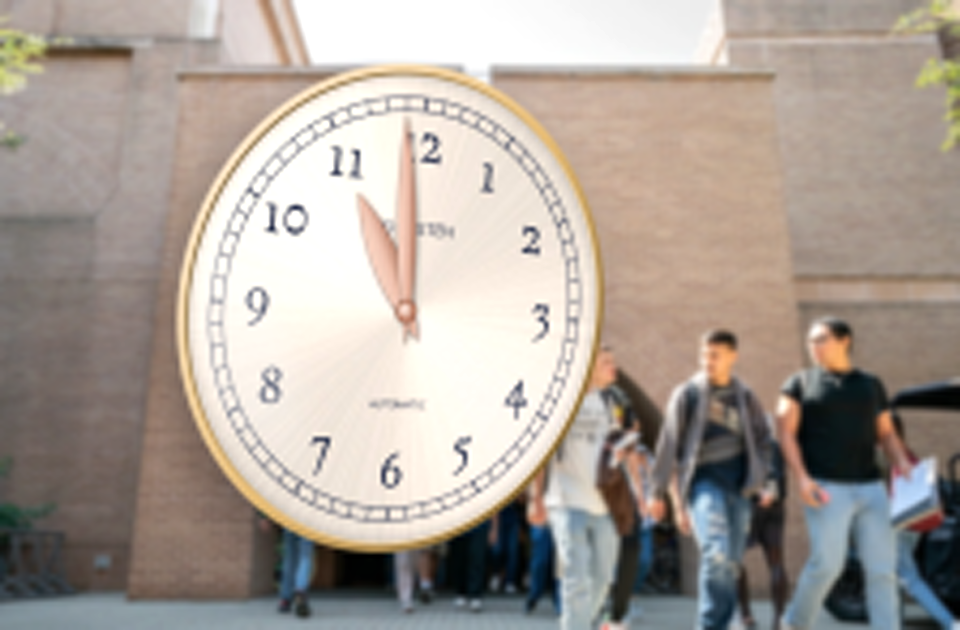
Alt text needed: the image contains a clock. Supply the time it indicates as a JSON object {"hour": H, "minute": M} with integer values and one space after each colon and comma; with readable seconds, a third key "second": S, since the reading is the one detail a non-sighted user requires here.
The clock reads {"hour": 10, "minute": 59}
